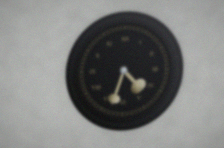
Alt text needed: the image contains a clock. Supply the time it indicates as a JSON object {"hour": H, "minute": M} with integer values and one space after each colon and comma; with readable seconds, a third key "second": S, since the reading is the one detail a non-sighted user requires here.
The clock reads {"hour": 4, "minute": 33}
